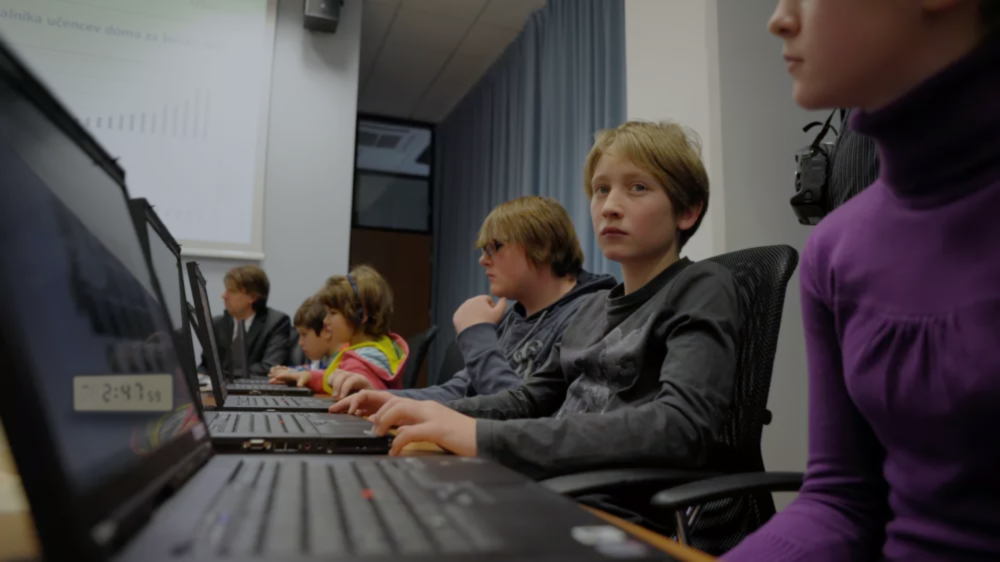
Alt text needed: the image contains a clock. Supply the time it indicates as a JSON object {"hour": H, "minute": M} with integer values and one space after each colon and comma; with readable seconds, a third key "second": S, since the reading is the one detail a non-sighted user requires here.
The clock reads {"hour": 2, "minute": 47}
